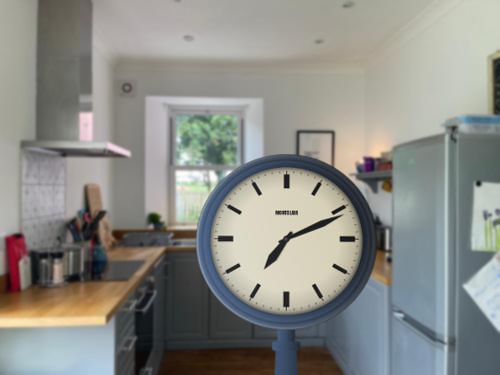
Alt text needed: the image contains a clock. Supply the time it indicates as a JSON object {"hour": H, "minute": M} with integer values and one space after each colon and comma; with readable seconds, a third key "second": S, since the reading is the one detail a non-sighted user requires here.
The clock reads {"hour": 7, "minute": 11}
